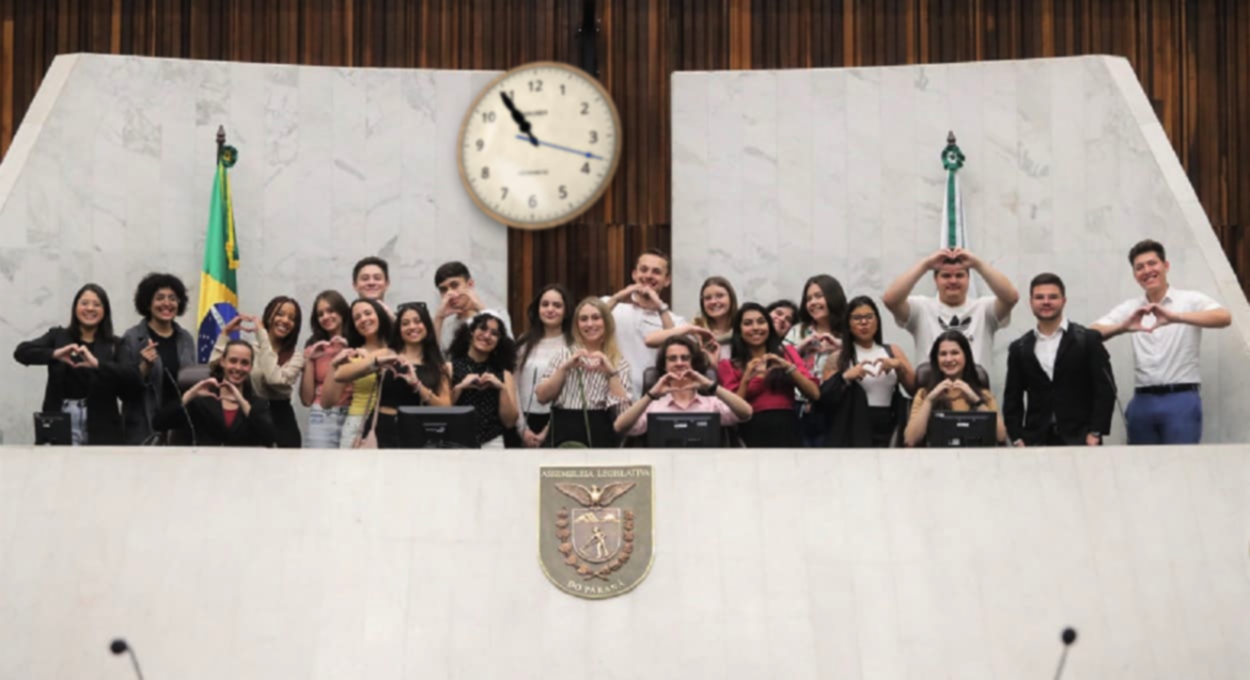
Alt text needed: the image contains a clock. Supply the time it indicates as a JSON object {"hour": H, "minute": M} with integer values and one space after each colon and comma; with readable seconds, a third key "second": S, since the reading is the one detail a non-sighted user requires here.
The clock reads {"hour": 10, "minute": 54, "second": 18}
